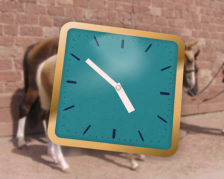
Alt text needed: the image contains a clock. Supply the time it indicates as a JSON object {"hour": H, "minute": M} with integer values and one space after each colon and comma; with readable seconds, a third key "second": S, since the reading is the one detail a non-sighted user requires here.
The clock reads {"hour": 4, "minute": 51}
